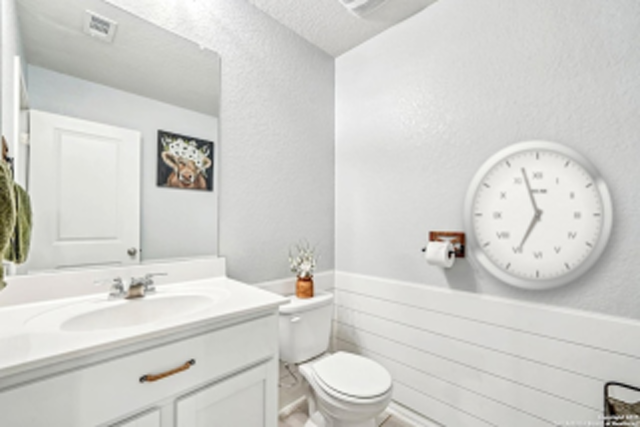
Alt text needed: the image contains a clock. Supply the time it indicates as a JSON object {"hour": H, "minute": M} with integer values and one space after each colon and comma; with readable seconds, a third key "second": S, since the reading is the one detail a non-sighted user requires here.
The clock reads {"hour": 6, "minute": 57}
